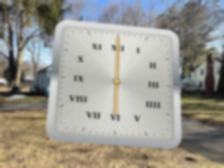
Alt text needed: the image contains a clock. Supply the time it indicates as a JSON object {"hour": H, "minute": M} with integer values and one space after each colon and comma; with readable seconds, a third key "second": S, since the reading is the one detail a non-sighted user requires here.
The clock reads {"hour": 6, "minute": 0}
